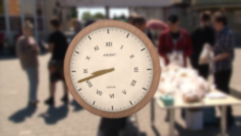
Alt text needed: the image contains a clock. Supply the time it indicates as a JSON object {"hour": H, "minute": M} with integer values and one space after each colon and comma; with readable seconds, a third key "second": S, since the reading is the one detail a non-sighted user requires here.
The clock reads {"hour": 8, "minute": 42}
